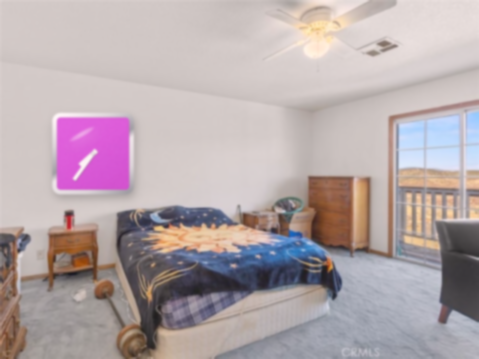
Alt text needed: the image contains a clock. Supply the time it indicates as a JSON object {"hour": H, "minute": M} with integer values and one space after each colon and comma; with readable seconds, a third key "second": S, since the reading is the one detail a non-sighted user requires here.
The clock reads {"hour": 7, "minute": 36}
